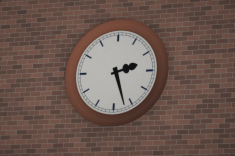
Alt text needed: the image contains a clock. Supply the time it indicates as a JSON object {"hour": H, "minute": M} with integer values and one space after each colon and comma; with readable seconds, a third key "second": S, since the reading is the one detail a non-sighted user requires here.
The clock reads {"hour": 2, "minute": 27}
